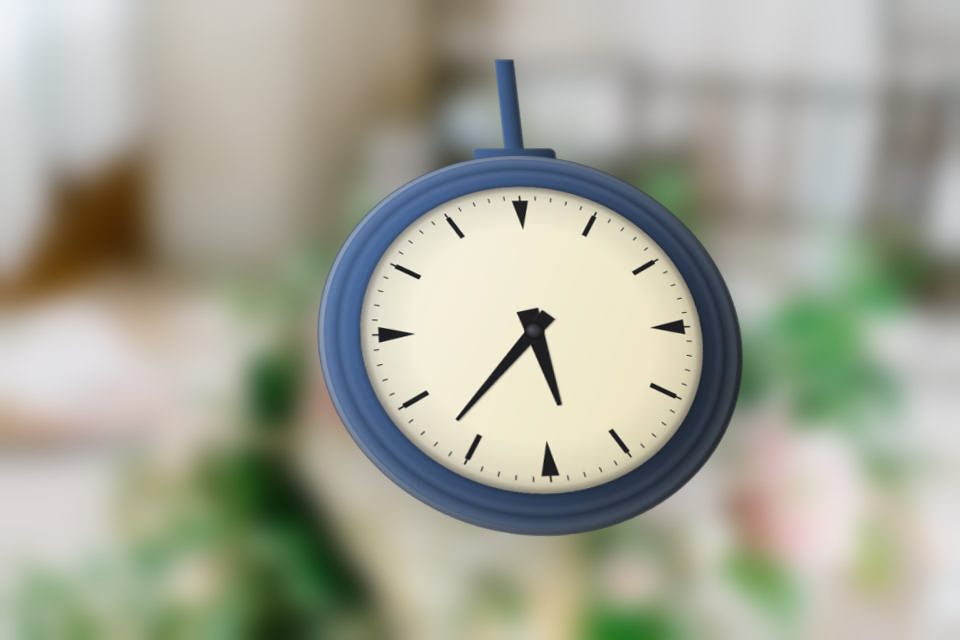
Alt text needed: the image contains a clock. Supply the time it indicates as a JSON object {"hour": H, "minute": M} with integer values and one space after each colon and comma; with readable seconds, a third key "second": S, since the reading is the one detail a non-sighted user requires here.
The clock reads {"hour": 5, "minute": 37}
